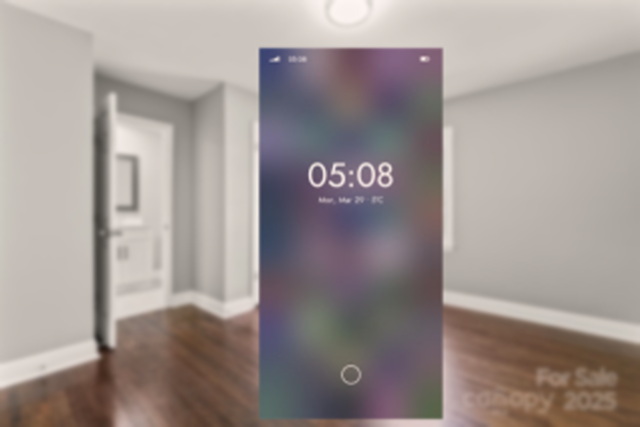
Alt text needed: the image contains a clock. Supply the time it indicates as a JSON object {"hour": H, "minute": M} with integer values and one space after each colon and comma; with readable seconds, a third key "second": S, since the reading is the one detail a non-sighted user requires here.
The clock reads {"hour": 5, "minute": 8}
